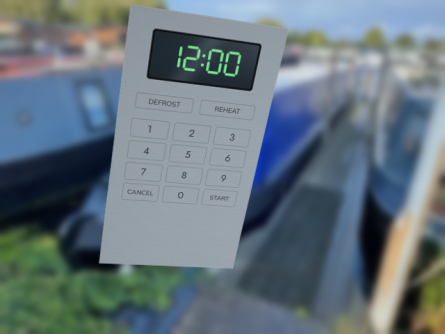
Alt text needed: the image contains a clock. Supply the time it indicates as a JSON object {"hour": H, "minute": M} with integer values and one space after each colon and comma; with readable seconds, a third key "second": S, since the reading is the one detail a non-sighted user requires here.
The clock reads {"hour": 12, "minute": 0}
